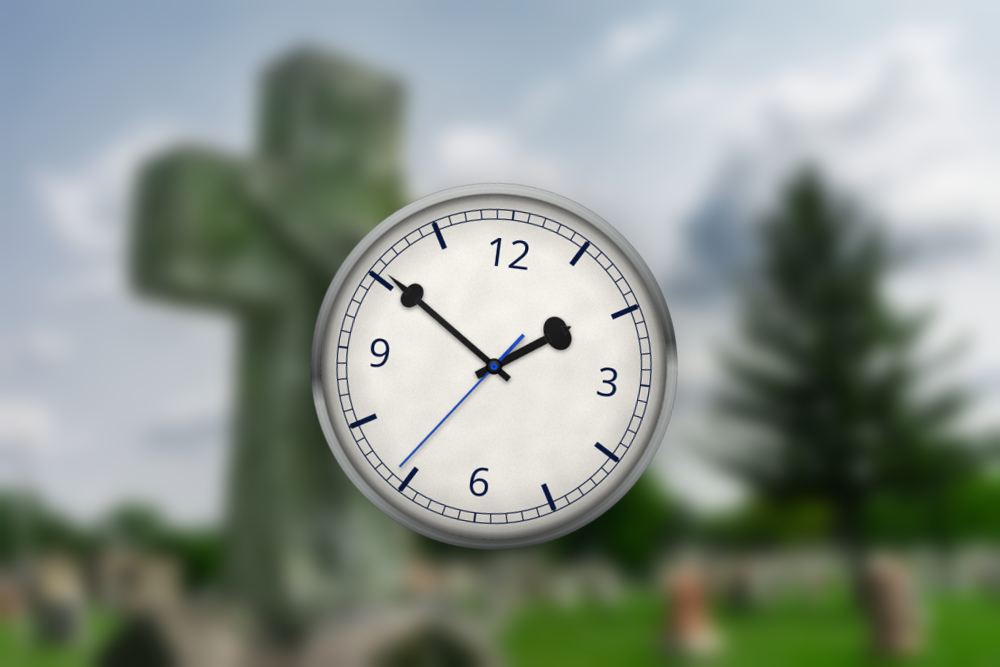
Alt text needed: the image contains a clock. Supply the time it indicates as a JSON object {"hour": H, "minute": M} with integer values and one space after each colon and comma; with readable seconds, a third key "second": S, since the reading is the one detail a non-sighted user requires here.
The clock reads {"hour": 1, "minute": 50, "second": 36}
